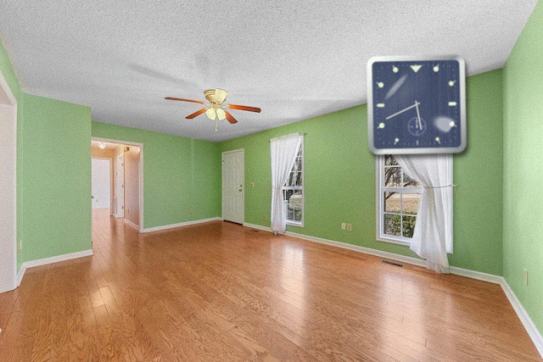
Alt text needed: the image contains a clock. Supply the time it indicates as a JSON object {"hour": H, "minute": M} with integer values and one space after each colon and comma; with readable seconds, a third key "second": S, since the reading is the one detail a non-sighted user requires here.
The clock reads {"hour": 5, "minute": 41}
